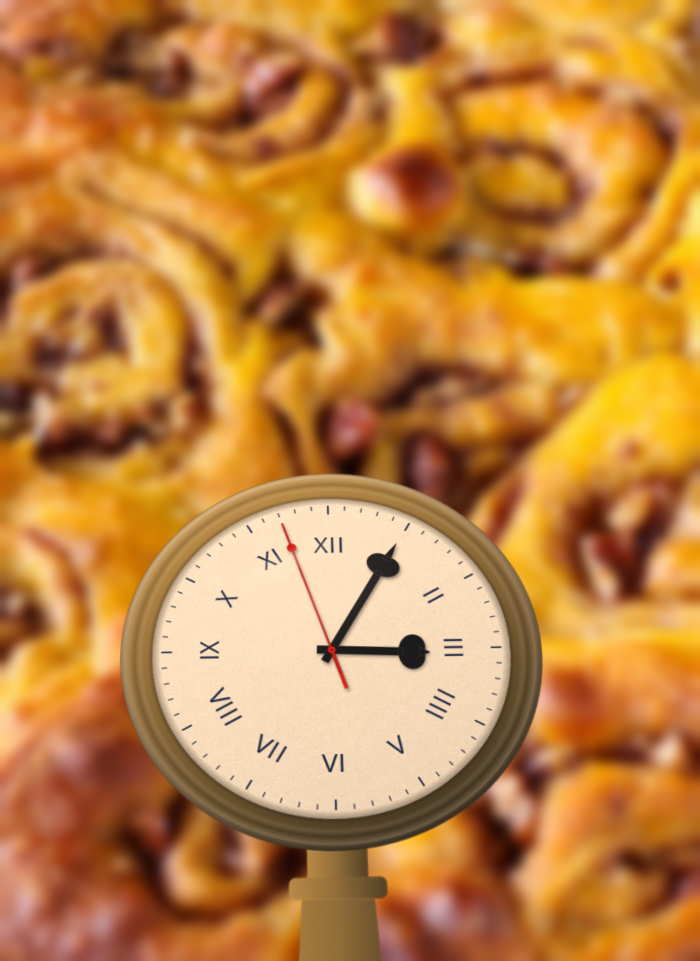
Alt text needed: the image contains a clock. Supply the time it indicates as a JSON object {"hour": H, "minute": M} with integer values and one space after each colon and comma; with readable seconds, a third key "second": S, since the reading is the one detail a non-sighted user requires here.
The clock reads {"hour": 3, "minute": 4, "second": 57}
